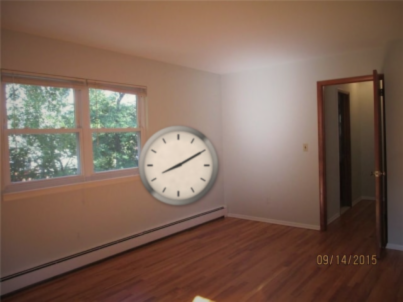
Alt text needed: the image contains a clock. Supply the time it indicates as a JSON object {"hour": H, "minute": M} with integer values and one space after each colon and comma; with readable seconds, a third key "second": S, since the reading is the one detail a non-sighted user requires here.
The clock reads {"hour": 8, "minute": 10}
